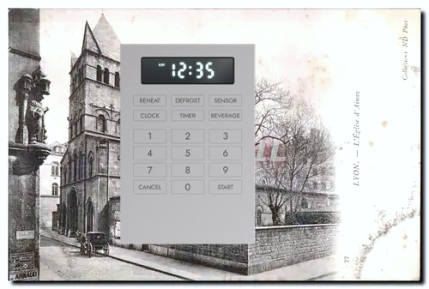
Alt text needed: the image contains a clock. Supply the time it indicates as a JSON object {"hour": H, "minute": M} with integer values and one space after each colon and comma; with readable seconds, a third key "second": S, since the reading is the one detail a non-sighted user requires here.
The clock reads {"hour": 12, "minute": 35}
